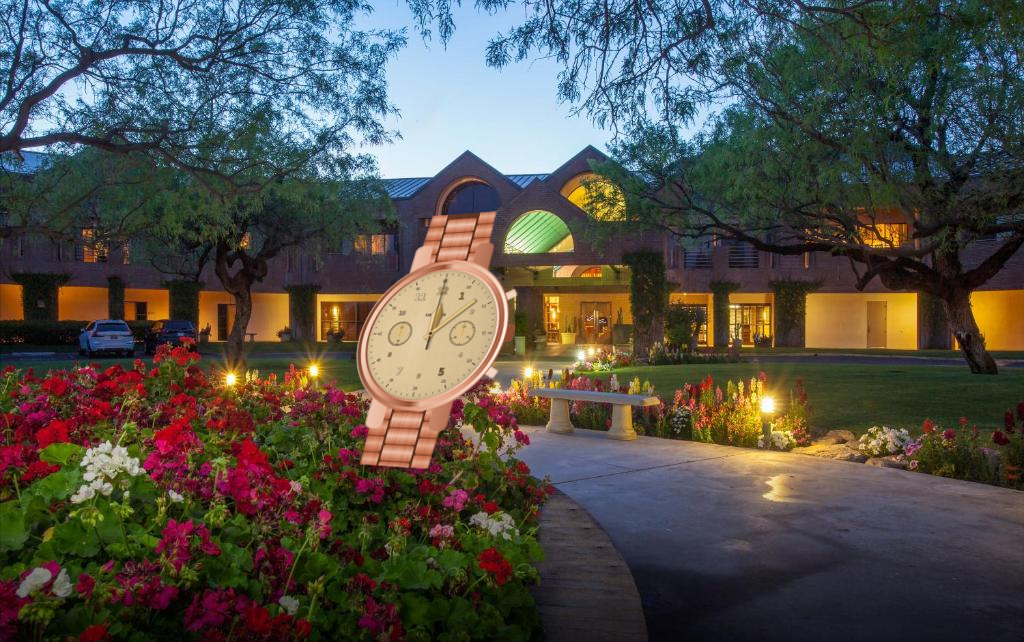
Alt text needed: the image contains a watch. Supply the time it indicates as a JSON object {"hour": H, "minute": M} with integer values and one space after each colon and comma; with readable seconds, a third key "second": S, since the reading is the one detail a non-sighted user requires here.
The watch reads {"hour": 12, "minute": 8}
